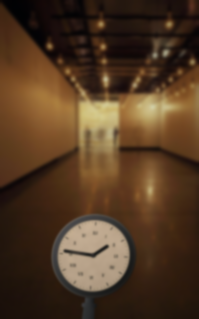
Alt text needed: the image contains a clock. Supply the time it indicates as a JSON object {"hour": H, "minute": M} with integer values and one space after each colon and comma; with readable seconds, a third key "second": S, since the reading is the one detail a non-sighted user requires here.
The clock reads {"hour": 1, "minute": 46}
